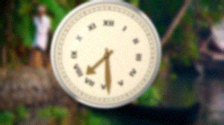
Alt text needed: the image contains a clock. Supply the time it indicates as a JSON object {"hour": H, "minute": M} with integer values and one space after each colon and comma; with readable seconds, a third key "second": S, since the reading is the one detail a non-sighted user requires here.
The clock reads {"hour": 7, "minute": 29}
